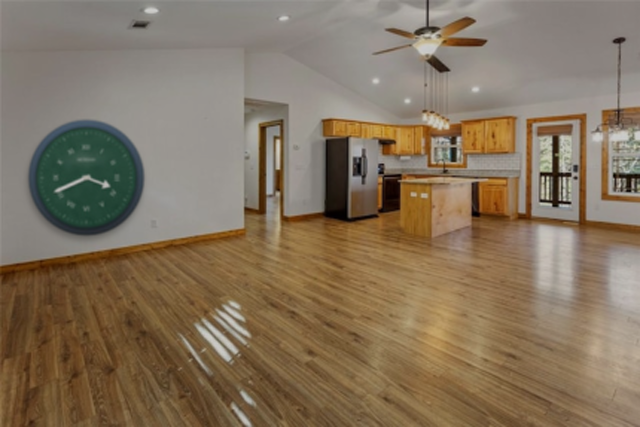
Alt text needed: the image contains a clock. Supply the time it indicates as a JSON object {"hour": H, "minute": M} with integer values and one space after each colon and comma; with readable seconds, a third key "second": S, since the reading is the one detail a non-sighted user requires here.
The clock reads {"hour": 3, "minute": 41}
